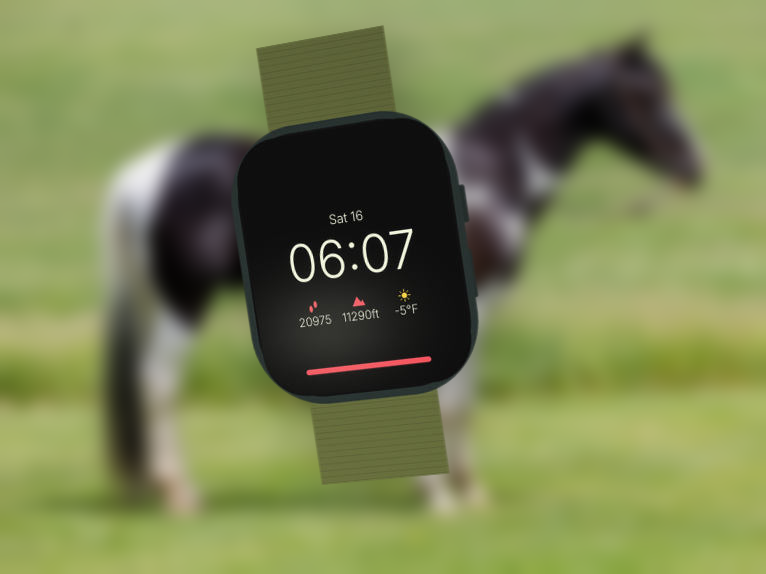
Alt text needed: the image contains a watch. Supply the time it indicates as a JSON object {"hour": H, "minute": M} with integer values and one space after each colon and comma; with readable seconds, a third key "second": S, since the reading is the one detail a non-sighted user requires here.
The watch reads {"hour": 6, "minute": 7}
